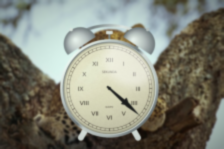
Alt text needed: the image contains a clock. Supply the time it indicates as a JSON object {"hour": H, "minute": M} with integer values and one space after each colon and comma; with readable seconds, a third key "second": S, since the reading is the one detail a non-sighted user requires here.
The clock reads {"hour": 4, "minute": 22}
